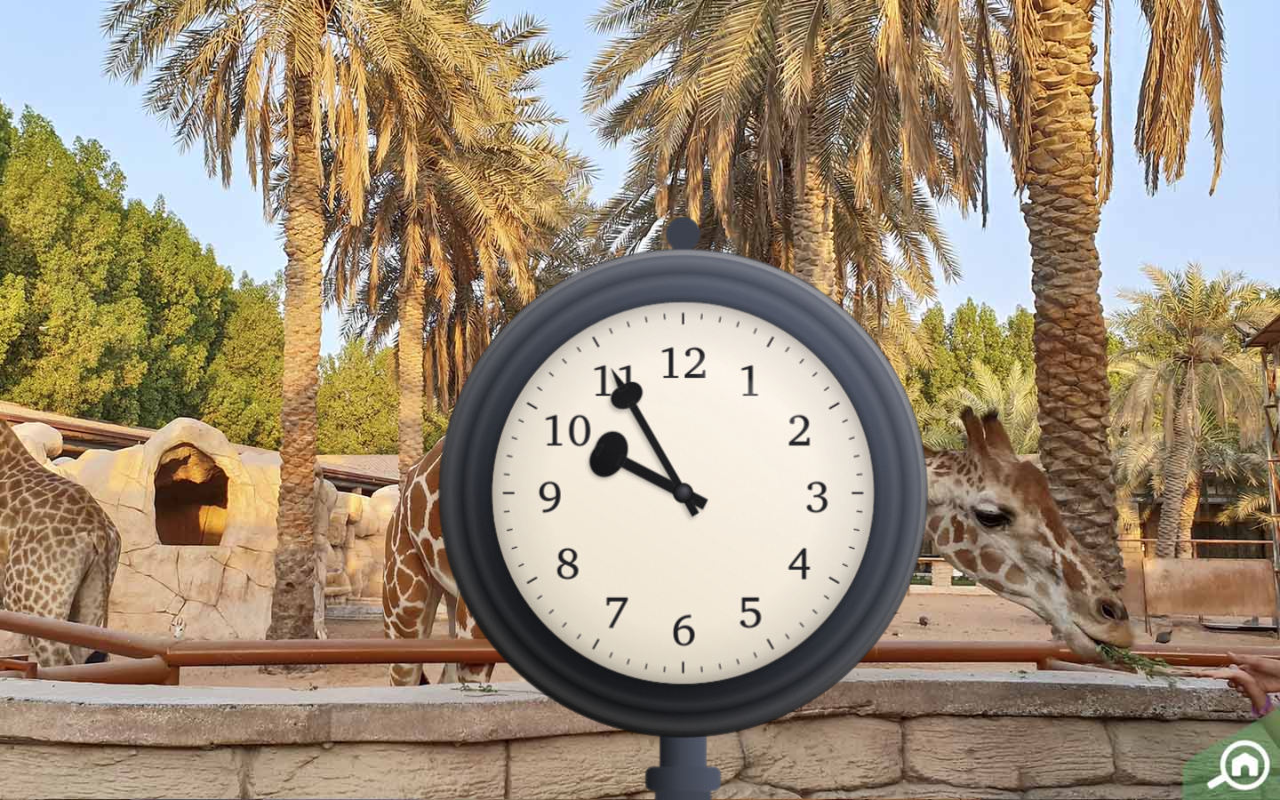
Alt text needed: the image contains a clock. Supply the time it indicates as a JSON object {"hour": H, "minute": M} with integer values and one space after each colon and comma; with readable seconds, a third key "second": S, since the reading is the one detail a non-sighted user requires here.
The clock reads {"hour": 9, "minute": 55}
